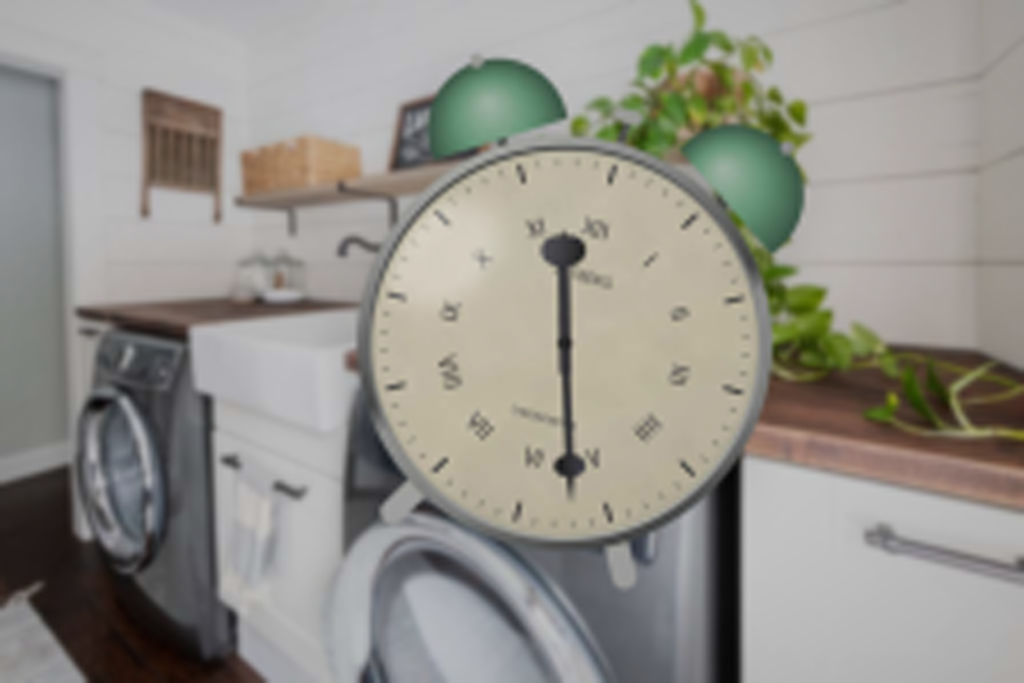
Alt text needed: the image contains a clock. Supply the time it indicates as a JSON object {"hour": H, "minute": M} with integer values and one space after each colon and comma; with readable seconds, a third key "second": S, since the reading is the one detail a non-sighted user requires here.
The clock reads {"hour": 11, "minute": 27}
